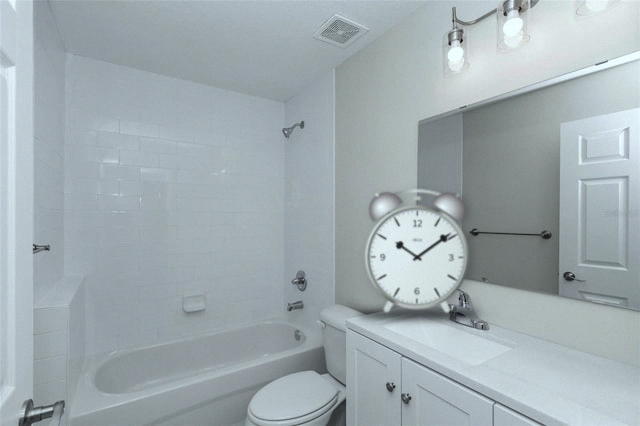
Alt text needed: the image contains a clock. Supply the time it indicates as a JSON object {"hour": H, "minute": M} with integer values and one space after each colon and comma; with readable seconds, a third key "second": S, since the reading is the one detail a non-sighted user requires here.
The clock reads {"hour": 10, "minute": 9}
